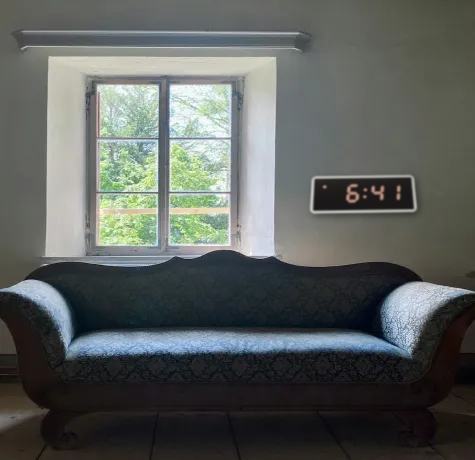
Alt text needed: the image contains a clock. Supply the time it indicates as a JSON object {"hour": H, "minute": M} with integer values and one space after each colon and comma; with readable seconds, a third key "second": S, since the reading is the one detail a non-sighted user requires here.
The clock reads {"hour": 6, "minute": 41}
